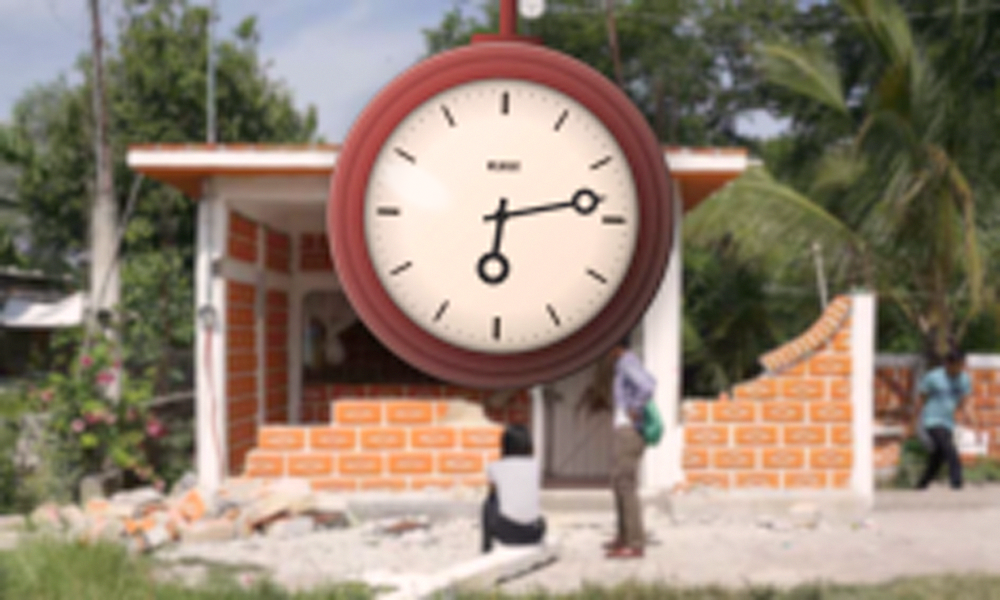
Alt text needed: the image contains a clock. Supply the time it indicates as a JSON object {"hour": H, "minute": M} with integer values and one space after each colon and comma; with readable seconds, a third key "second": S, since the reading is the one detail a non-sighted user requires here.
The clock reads {"hour": 6, "minute": 13}
